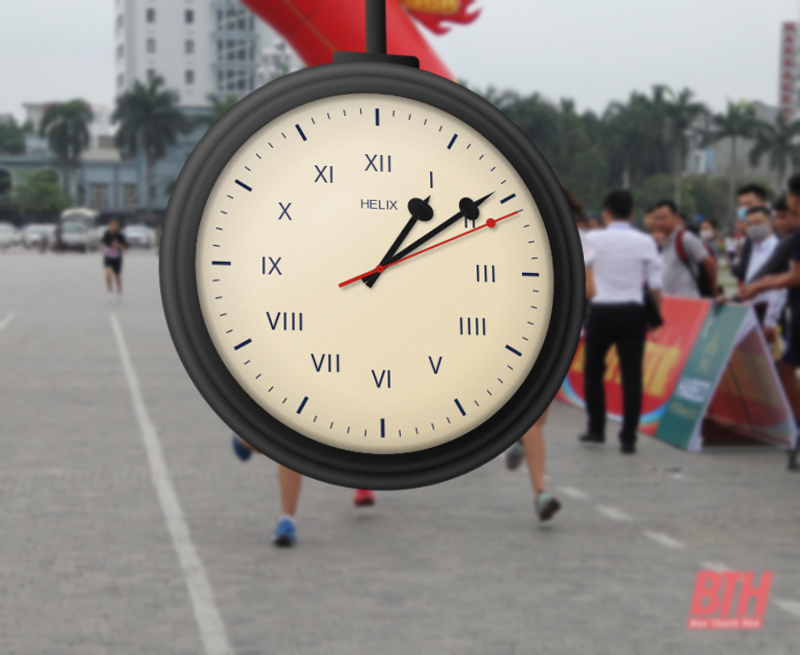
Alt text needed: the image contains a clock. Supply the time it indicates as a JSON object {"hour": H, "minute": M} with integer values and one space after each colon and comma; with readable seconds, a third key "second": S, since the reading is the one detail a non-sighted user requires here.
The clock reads {"hour": 1, "minute": 9, "second": 11}
